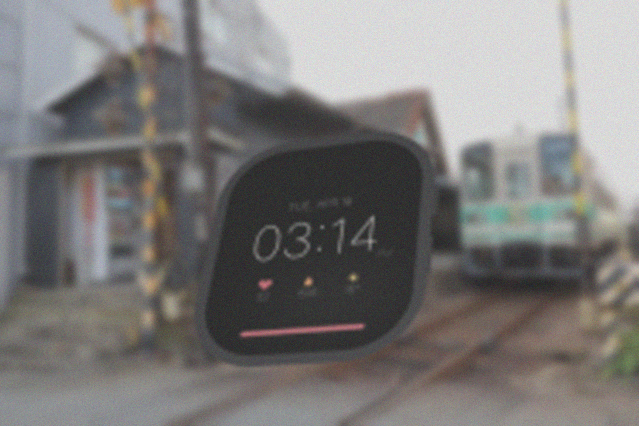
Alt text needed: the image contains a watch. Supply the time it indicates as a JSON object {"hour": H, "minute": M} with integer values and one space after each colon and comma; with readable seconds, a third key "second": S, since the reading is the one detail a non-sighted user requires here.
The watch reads {"hour": 3, "minute": 14}
